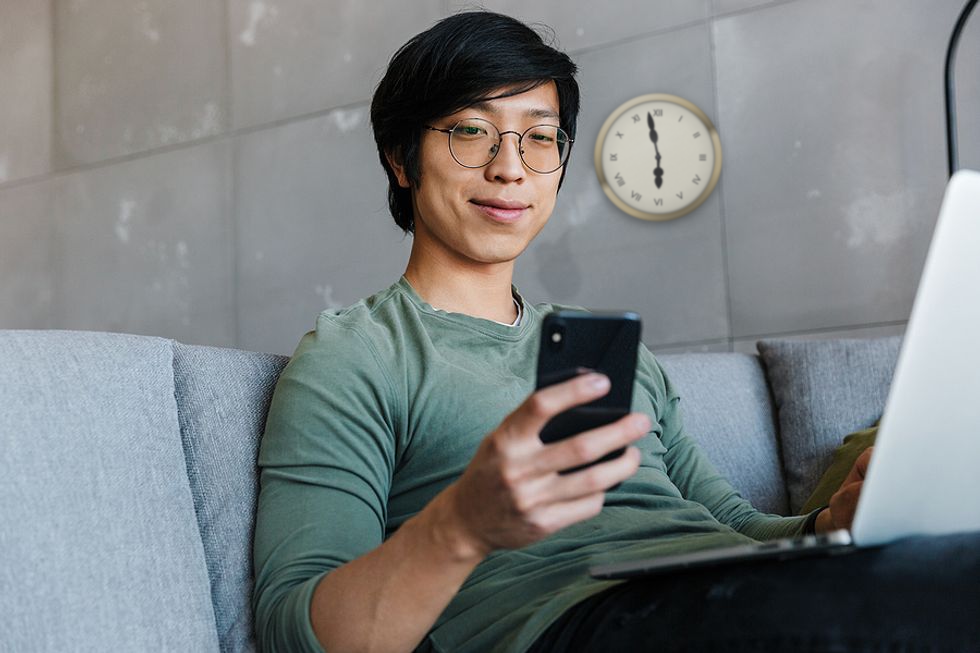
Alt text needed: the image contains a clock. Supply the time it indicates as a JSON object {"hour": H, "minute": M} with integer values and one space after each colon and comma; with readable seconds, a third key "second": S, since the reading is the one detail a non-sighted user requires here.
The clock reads {"hour": 5, "minute": 58}
